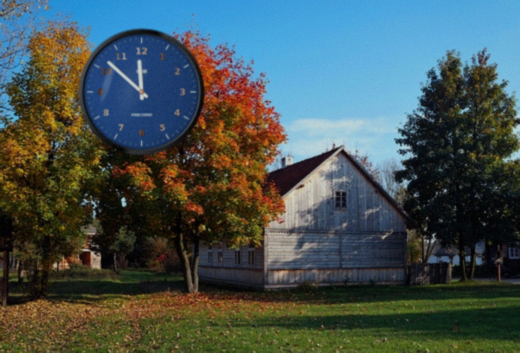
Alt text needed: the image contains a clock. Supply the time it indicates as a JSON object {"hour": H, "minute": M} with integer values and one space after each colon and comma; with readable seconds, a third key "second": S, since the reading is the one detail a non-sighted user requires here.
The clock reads {"hour": 11, "minute": 52}
